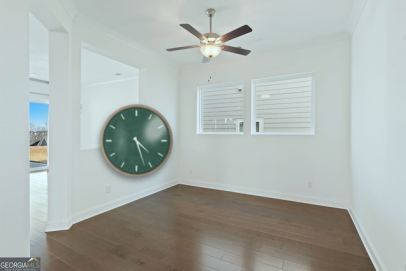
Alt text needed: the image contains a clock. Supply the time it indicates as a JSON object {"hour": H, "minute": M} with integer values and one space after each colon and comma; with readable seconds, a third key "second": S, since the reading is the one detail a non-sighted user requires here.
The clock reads {"hour": 4, "minute": 27}
